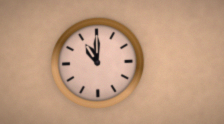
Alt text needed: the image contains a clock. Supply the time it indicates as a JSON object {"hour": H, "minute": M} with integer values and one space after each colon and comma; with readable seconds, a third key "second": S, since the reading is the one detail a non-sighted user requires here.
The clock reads {"hour": 11, "minute": 0}
